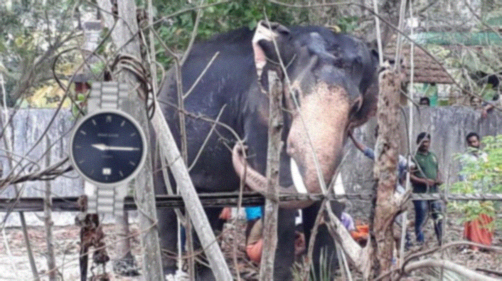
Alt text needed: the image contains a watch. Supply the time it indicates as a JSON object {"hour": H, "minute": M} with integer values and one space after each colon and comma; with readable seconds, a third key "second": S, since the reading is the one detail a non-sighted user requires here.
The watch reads {"hour": 9, "minute": 15}
